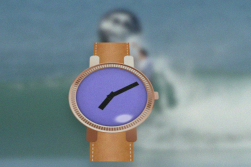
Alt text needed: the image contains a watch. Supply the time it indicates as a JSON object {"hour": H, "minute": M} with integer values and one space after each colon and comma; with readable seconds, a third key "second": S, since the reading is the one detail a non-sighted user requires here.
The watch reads {"hour": 7, "minute": 10}
